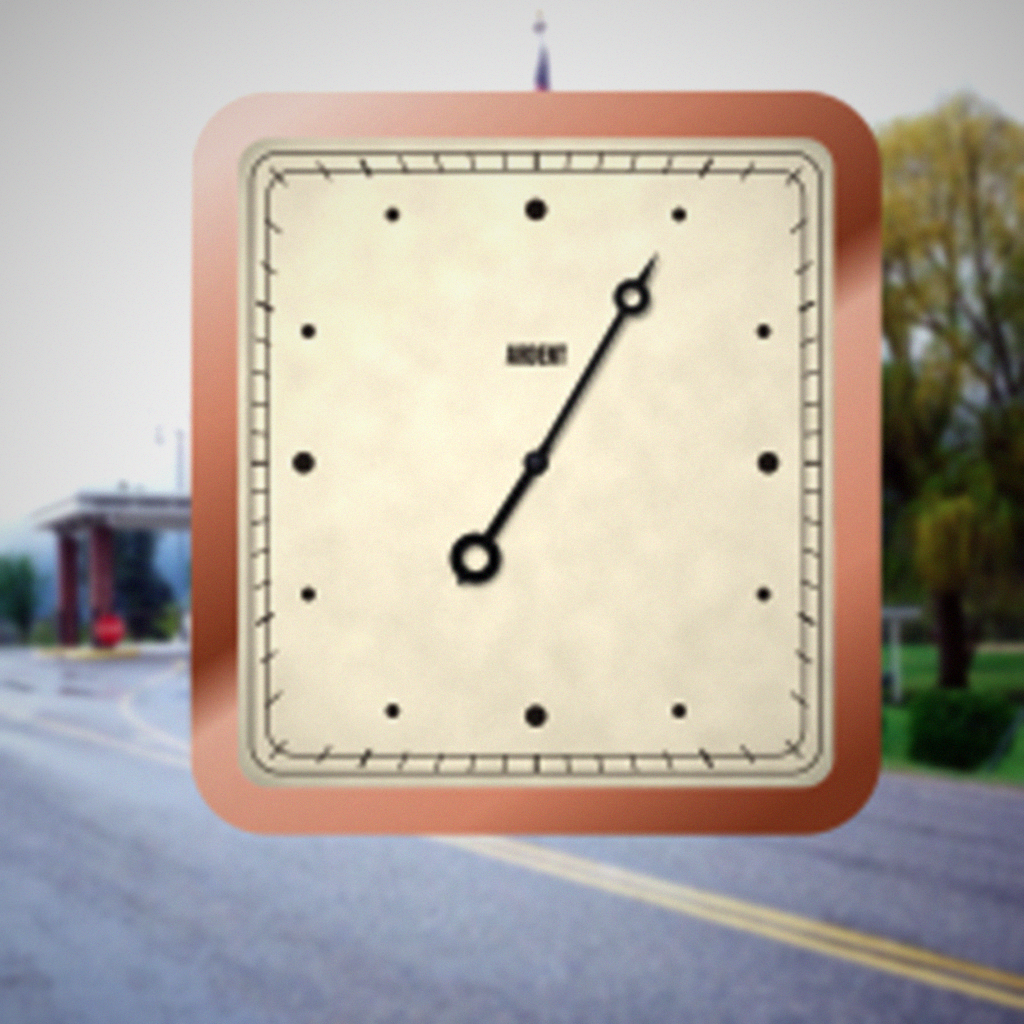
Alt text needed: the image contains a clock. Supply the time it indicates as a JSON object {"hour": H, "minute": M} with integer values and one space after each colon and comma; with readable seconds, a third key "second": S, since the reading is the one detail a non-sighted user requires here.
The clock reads {"hour": 7, "minute": 5}
